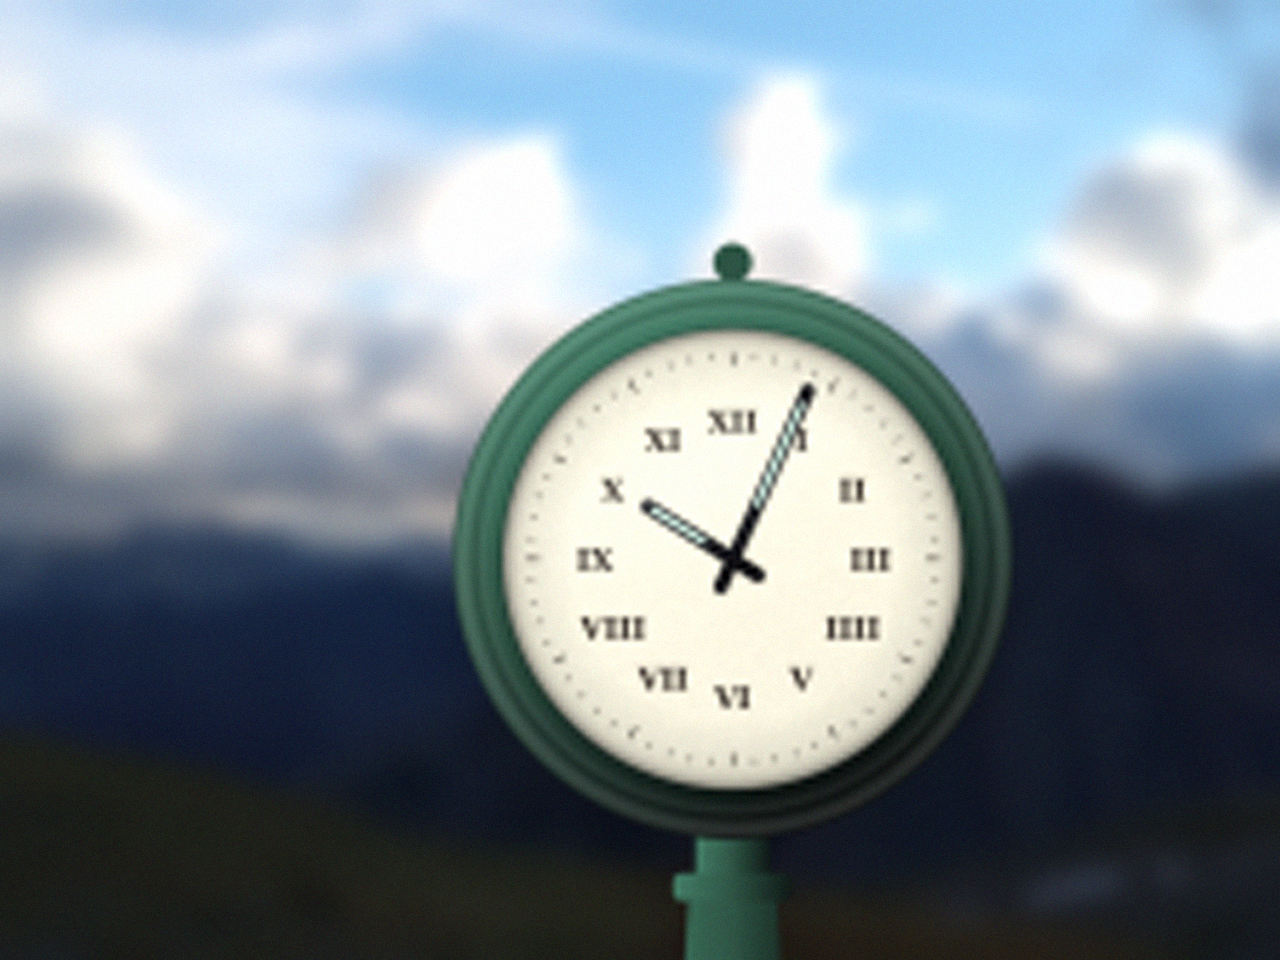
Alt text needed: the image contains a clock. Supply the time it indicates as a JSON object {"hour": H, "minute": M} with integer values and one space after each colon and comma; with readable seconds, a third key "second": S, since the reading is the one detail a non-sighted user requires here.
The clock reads {"hour": 10, "minute": 4}
